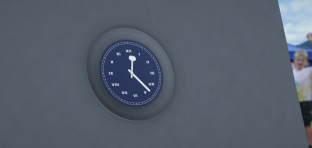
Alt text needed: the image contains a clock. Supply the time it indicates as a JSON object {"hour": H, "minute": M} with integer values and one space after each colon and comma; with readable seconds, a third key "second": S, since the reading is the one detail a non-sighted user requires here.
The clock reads {"hour": 12, "minute": 23}
